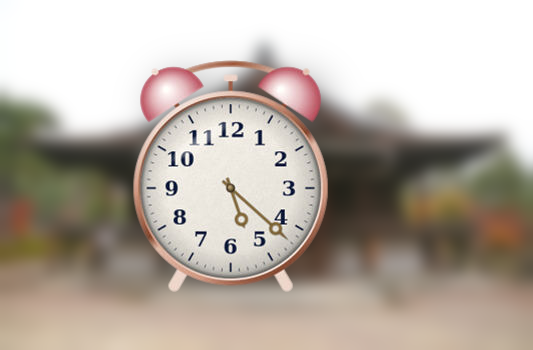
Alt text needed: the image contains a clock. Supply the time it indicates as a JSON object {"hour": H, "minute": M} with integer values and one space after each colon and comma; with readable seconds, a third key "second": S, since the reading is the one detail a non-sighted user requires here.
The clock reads {"hour": 5, "minute": 22}
